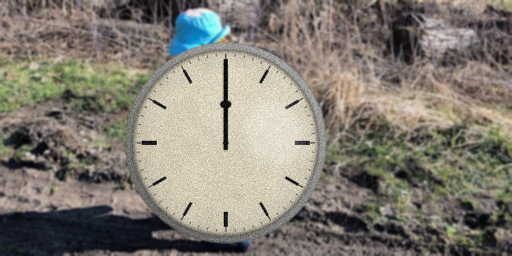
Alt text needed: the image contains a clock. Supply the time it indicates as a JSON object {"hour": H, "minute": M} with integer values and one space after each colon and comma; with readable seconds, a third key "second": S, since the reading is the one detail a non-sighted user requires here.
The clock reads {"hour": 12, "minute": 0}
